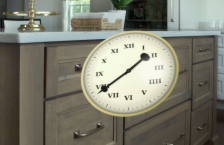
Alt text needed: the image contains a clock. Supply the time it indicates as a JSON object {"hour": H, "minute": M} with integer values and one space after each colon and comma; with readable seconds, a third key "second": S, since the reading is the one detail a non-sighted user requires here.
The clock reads {"hour": 1, "minute": 39}
